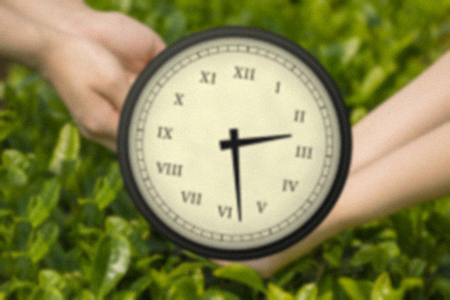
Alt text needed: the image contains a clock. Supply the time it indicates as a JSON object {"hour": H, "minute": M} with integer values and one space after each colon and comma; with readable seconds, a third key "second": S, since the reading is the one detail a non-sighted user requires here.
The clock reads {"hour": 2, "minute": 28}
